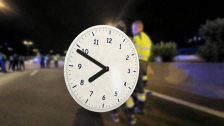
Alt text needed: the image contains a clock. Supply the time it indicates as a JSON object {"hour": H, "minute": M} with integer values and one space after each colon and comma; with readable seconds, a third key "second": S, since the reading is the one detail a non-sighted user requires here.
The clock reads {"hour": 7, "minute": 49}
